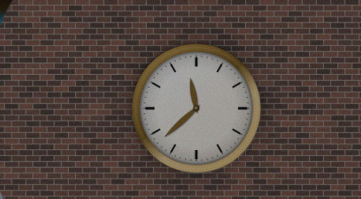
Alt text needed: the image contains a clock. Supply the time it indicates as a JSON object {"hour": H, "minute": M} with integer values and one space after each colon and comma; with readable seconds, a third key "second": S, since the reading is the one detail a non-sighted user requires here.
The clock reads {"hour": 11, "minute": 38}
